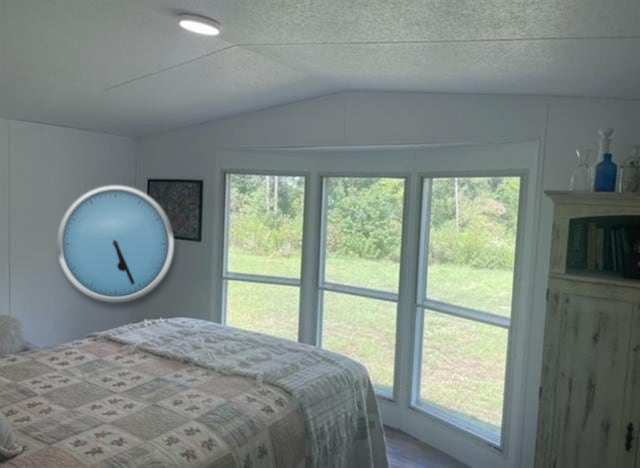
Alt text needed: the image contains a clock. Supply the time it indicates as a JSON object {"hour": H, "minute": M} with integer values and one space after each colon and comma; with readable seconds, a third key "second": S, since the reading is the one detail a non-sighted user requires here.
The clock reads {"hour": 5, "minute": 26}
